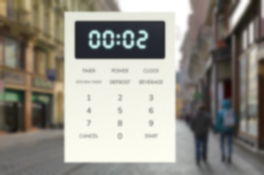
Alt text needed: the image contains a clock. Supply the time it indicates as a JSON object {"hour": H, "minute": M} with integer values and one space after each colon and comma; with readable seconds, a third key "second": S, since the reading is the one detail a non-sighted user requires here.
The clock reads {"hour": 0, "minute": 2}
